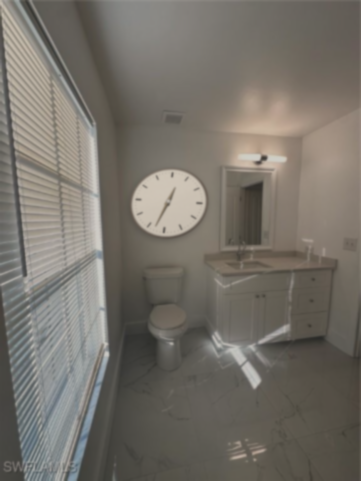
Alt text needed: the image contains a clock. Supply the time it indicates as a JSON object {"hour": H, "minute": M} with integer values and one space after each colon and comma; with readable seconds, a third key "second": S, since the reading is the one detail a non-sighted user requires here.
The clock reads {"hour": 12, "minute": 33}
